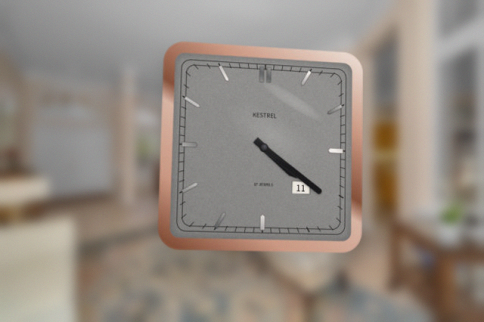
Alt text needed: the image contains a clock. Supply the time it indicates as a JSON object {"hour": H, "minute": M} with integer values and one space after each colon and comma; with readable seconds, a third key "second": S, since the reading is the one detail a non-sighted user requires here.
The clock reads {"hour": 4, "minute": 21}
